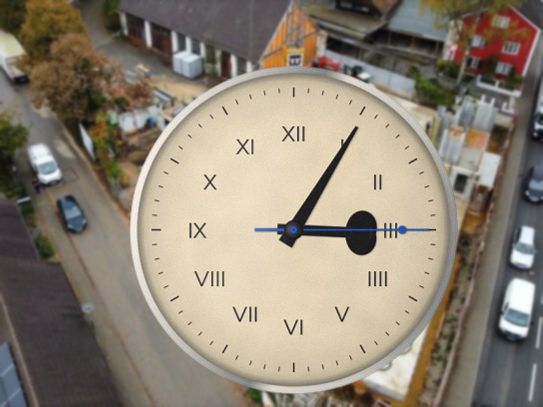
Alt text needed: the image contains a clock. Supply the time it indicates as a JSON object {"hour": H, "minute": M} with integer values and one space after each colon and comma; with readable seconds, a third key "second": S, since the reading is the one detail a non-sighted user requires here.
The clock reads {"hour": 3, "minute": 5, "second": 15}
